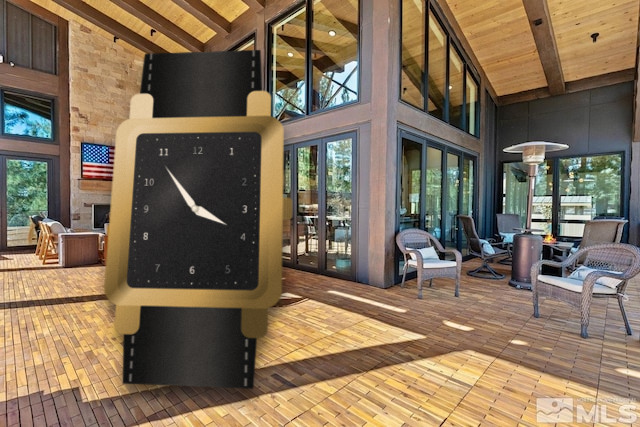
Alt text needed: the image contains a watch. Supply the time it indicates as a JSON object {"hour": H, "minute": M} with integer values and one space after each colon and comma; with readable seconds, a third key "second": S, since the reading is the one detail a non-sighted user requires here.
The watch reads {"hour": 3, "minute": 54}
